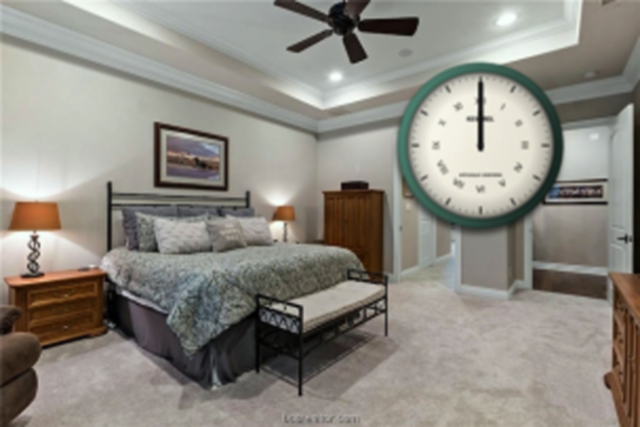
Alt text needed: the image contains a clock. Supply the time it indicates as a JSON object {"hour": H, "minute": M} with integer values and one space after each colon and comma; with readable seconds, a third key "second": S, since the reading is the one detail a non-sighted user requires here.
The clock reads {"hour": 12, "minute": 0}
